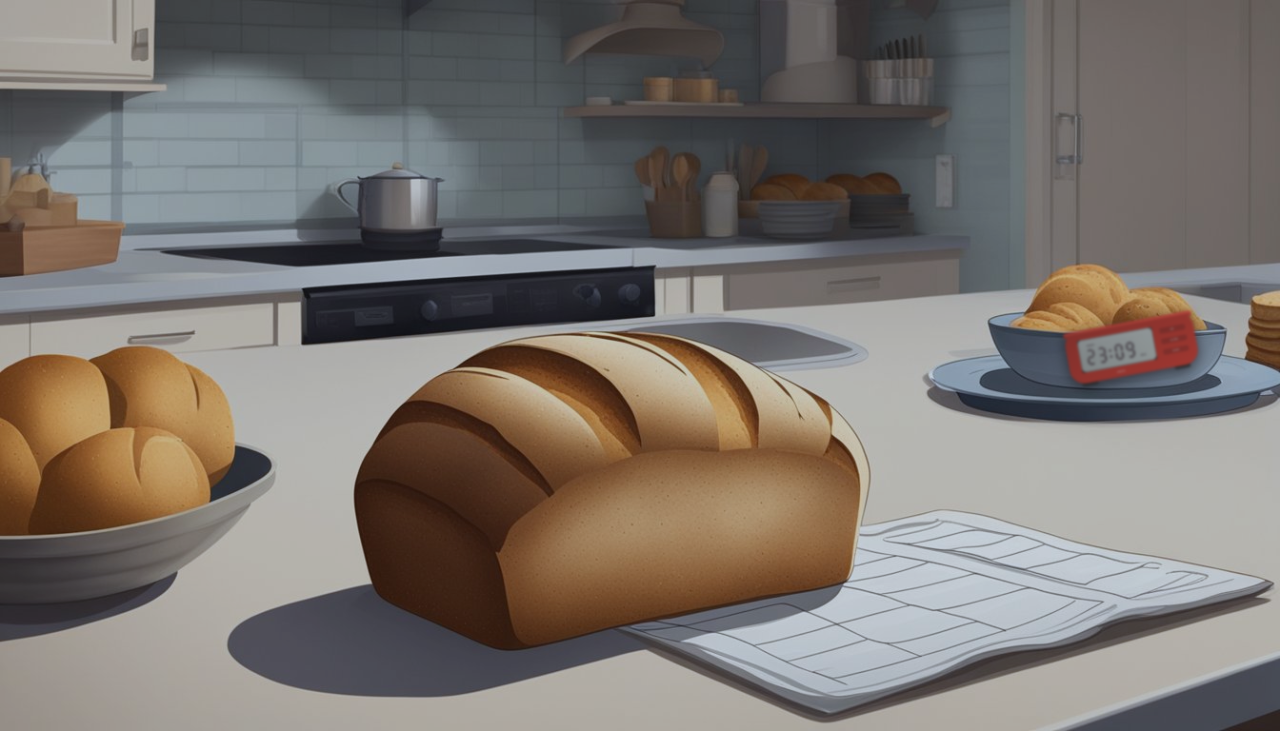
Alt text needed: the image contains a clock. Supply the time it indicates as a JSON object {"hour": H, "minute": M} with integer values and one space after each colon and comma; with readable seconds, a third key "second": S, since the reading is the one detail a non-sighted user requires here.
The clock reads {"hour": 23, "minute": 9}
